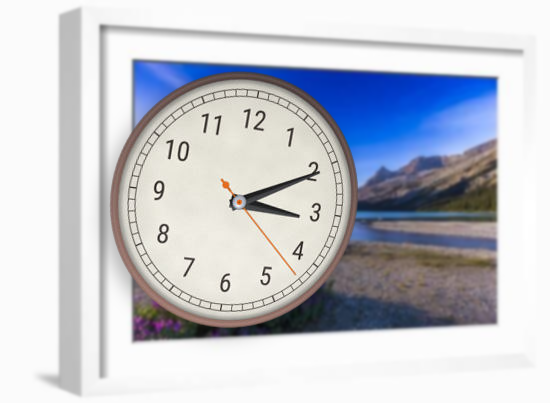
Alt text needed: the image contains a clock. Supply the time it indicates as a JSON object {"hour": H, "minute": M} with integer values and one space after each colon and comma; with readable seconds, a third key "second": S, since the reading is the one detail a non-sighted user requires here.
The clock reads {"hour": 3, "minute": 10, "second": 22}
